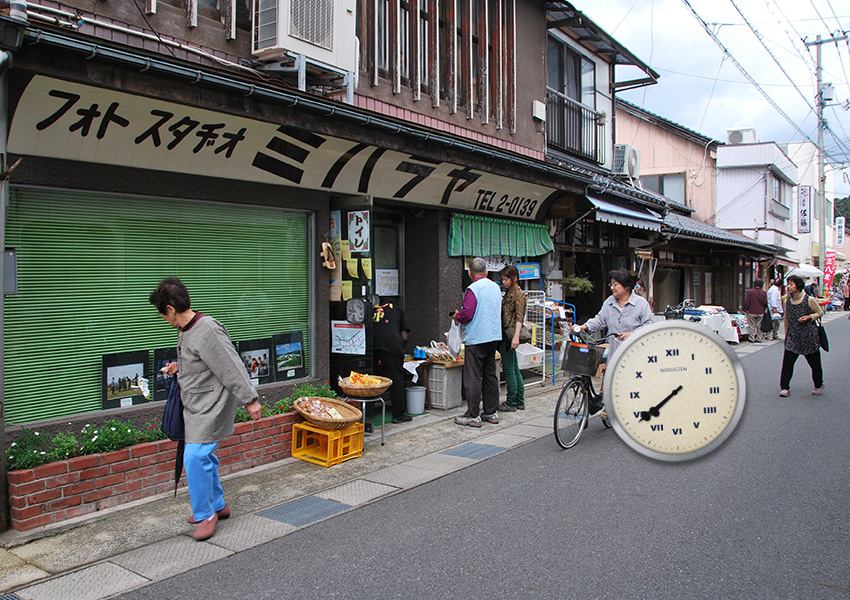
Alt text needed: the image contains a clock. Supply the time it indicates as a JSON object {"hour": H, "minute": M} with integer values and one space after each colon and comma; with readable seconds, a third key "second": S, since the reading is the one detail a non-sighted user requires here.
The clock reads {"hour": 7, "minute": 39}
